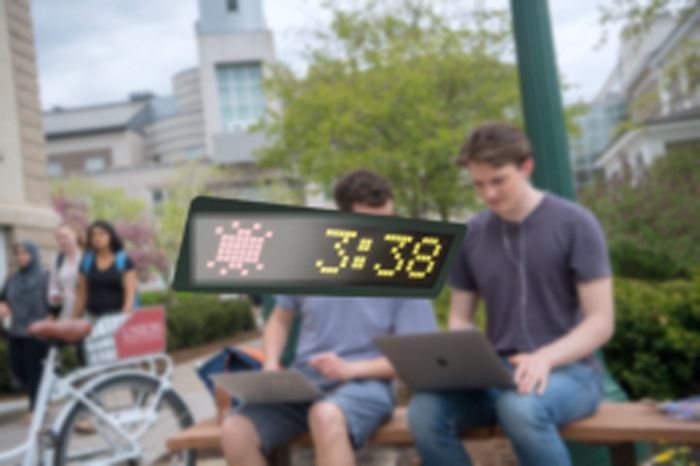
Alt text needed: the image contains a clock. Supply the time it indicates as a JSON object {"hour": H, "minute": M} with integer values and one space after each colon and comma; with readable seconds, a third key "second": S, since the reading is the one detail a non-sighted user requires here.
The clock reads {"hour": 3, "minute": 38}
